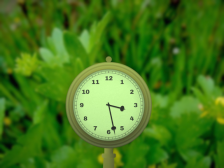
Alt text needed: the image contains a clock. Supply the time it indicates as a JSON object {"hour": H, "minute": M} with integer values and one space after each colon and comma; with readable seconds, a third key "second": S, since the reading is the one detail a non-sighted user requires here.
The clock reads {"hour": 3, "minute": 28}
